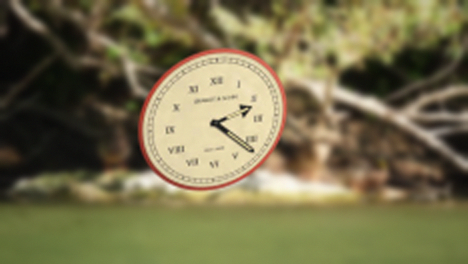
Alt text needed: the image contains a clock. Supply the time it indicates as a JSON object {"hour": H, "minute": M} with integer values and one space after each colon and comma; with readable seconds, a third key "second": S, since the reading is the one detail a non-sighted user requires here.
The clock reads {"hour": 2, "minute": 22}
